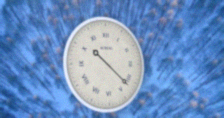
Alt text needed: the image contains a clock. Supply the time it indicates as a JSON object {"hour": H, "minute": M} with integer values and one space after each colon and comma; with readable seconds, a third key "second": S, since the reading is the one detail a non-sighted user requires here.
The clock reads {"hour": 10, "minute": 22}
